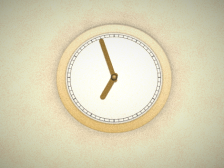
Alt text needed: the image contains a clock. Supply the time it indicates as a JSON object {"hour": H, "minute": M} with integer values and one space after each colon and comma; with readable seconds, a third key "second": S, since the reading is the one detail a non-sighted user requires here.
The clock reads {"hour": 6, "minute": 57}
